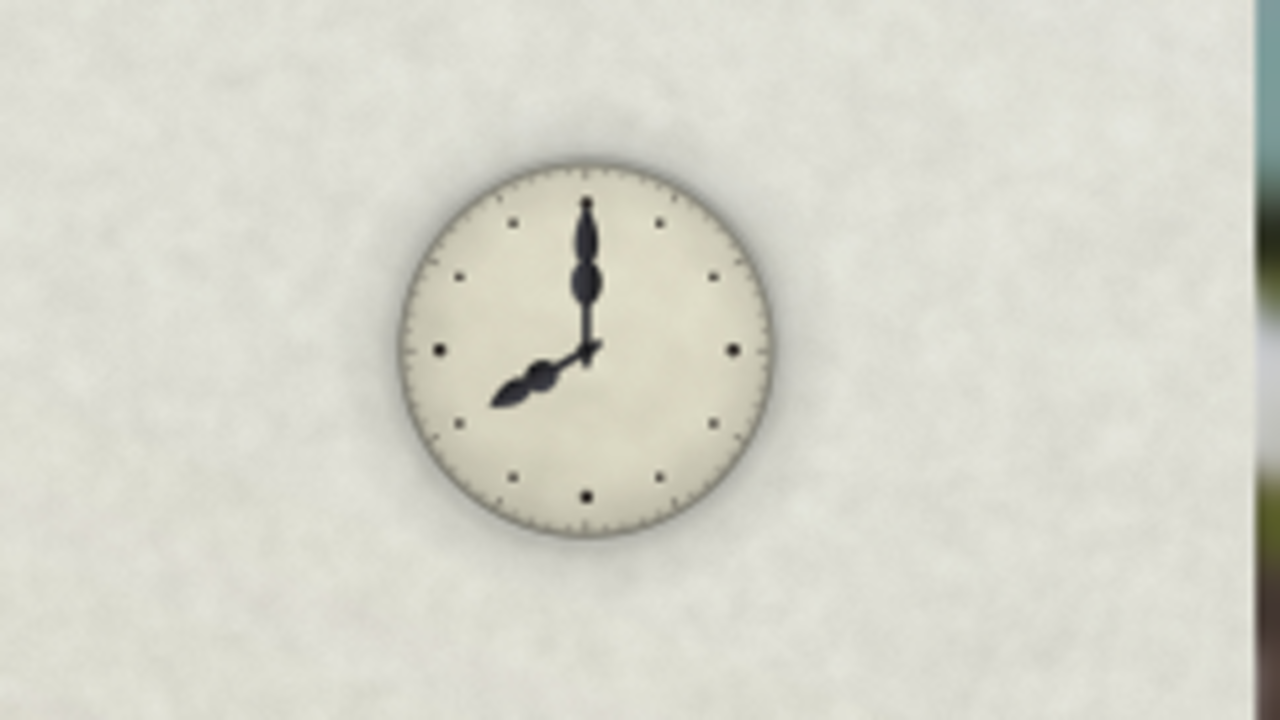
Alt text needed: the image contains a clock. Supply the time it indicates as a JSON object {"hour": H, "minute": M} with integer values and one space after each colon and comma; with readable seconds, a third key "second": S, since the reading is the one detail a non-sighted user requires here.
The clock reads {"hour": 8, "minute": 0}
